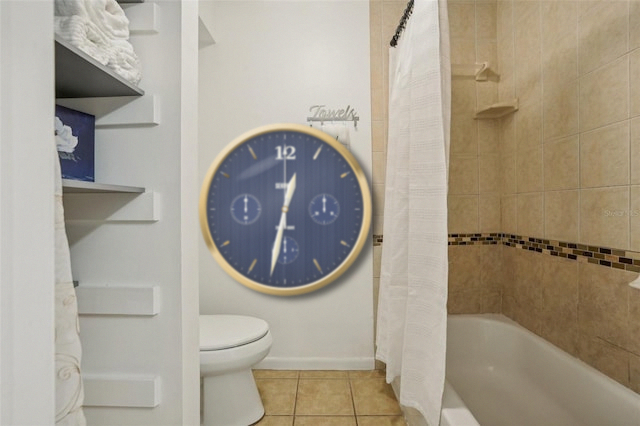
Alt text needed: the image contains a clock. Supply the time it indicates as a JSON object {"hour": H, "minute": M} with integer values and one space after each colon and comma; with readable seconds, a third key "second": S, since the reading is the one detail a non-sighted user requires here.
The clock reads {"hour": 12, "minute": 32}
